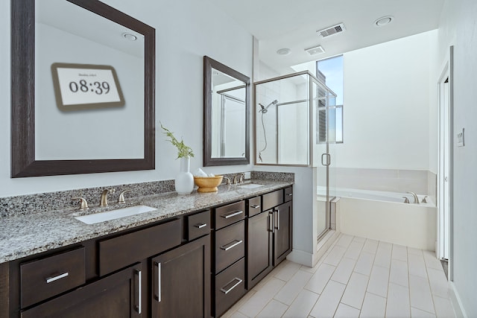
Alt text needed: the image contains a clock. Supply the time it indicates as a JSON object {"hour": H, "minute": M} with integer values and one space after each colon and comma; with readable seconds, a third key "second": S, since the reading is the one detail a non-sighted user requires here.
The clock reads {"hour": 8, "minute": 39}
